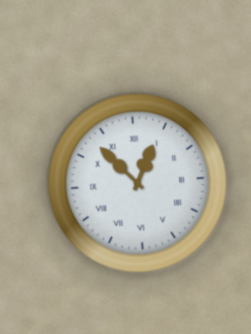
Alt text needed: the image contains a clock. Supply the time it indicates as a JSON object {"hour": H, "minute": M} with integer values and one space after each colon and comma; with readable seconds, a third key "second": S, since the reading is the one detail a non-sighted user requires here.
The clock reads {"hour": 12, "minute": 53}
